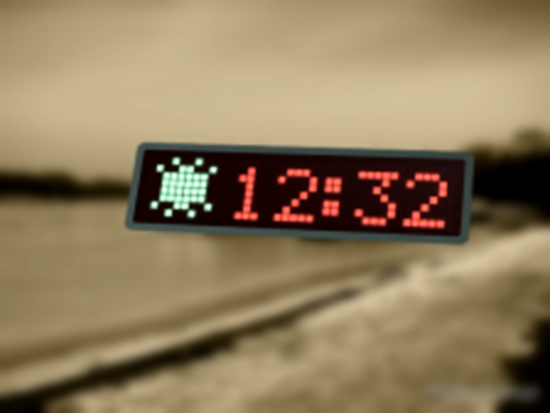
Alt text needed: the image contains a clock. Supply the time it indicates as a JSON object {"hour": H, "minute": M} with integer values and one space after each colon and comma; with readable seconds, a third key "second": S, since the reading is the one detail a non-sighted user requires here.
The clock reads {"hour": 12, "minute": 32}
